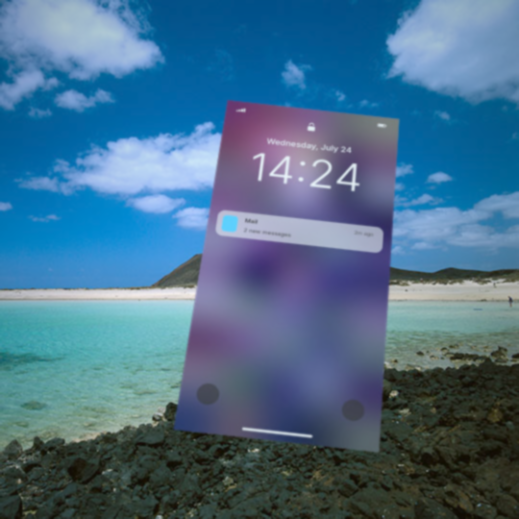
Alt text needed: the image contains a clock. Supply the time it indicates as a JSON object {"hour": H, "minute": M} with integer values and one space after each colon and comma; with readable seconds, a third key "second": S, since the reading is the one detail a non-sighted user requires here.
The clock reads {"hour": 14, "minute": 24}
